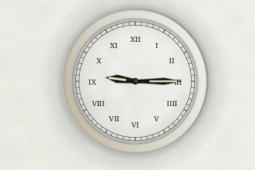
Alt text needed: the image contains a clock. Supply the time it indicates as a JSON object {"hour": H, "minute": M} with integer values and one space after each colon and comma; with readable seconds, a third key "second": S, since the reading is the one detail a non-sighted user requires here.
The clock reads {"hour": 9, "minute": 15}
